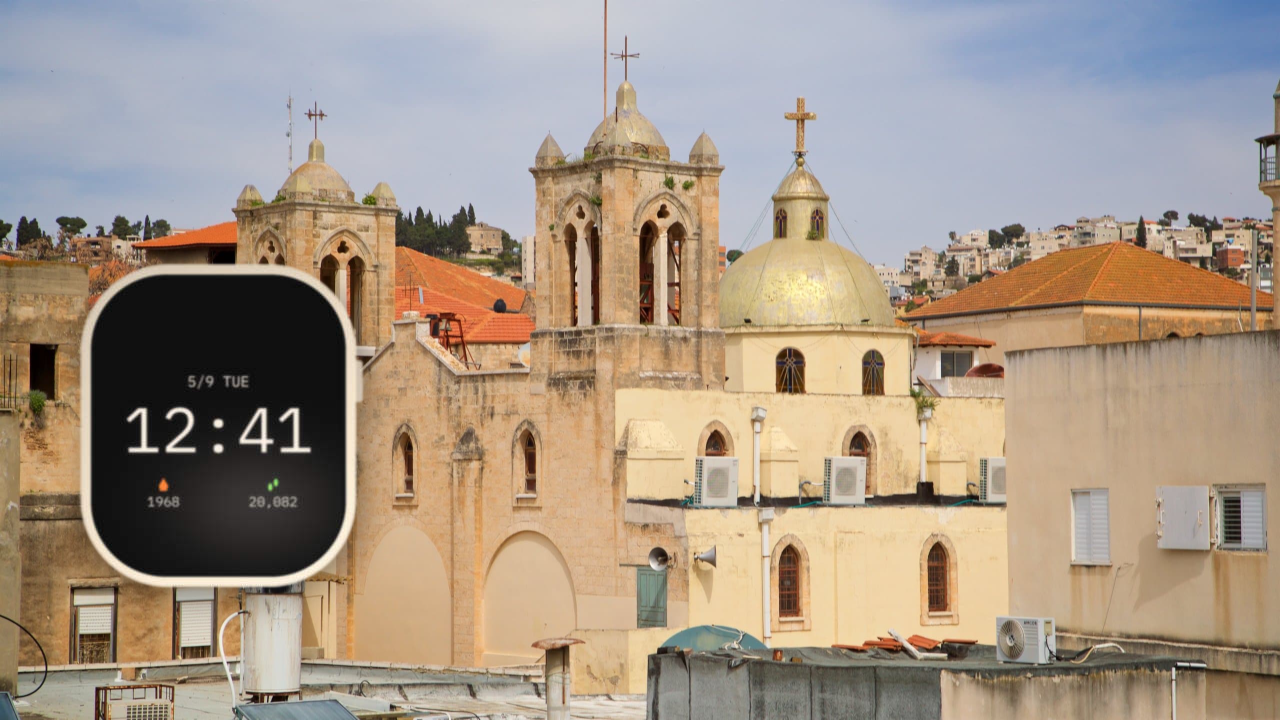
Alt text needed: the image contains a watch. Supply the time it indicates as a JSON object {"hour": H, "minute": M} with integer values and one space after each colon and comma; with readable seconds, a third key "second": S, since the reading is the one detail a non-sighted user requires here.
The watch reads {"hour": 12, "minute": 41}
